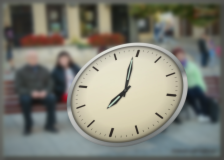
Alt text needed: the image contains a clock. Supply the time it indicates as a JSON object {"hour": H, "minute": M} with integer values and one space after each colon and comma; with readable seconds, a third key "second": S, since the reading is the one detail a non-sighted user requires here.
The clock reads {"hour": 6, "minute": 59}
